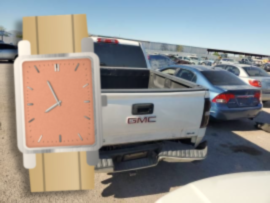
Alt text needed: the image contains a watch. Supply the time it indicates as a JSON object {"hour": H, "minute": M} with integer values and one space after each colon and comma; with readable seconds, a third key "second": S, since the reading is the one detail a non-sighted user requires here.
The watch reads {"hour": 7, "minute": 56}
